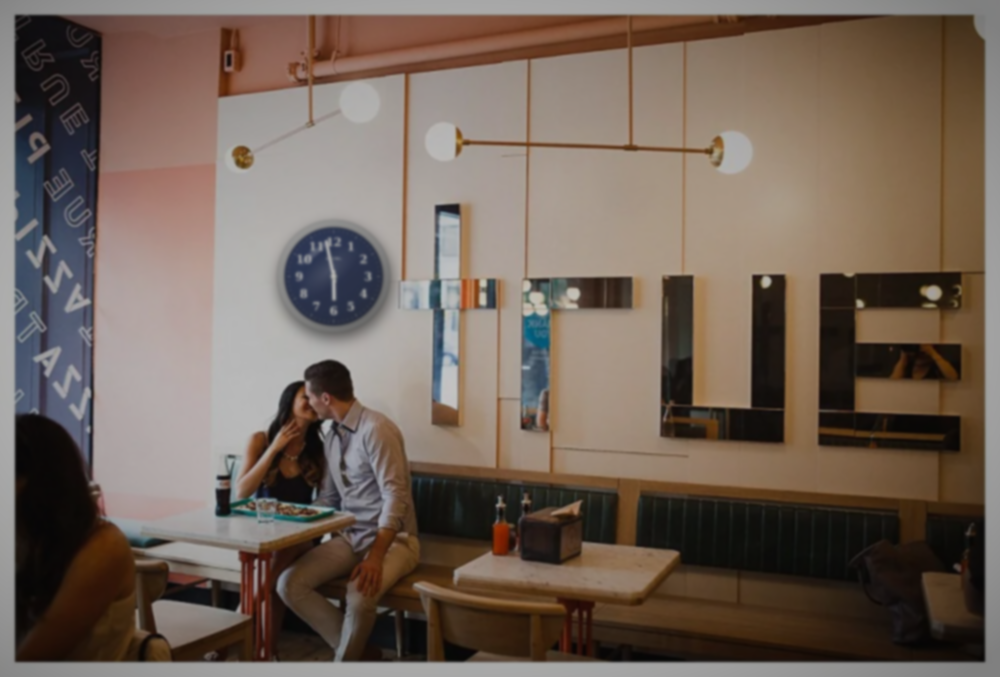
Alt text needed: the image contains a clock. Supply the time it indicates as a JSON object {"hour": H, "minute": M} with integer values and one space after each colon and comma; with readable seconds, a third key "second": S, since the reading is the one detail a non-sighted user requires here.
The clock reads {"hour": 5, "minute": 58}
